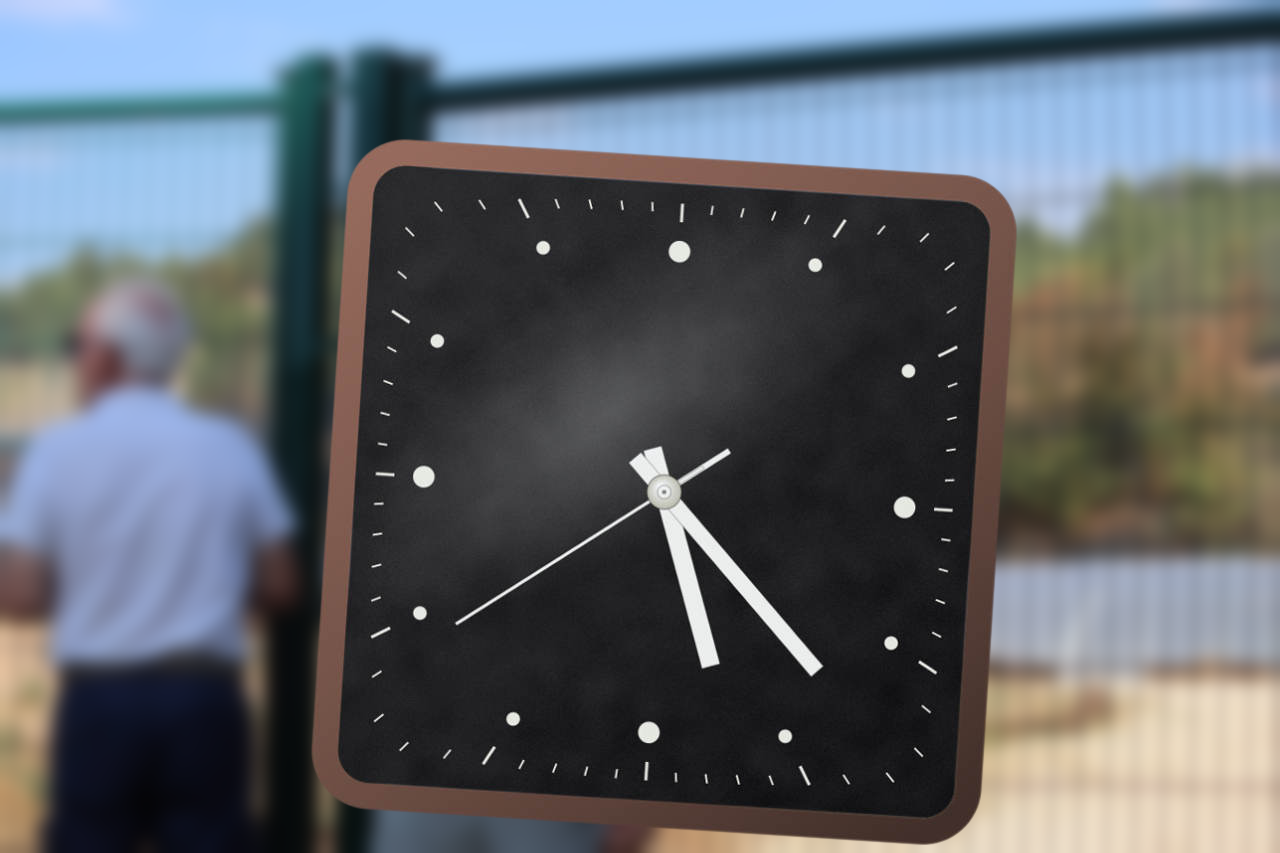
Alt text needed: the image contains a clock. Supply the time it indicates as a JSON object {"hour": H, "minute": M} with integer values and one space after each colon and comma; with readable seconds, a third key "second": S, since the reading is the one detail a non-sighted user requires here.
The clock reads {"hour": 5, "minute": 22, "second": 39}
